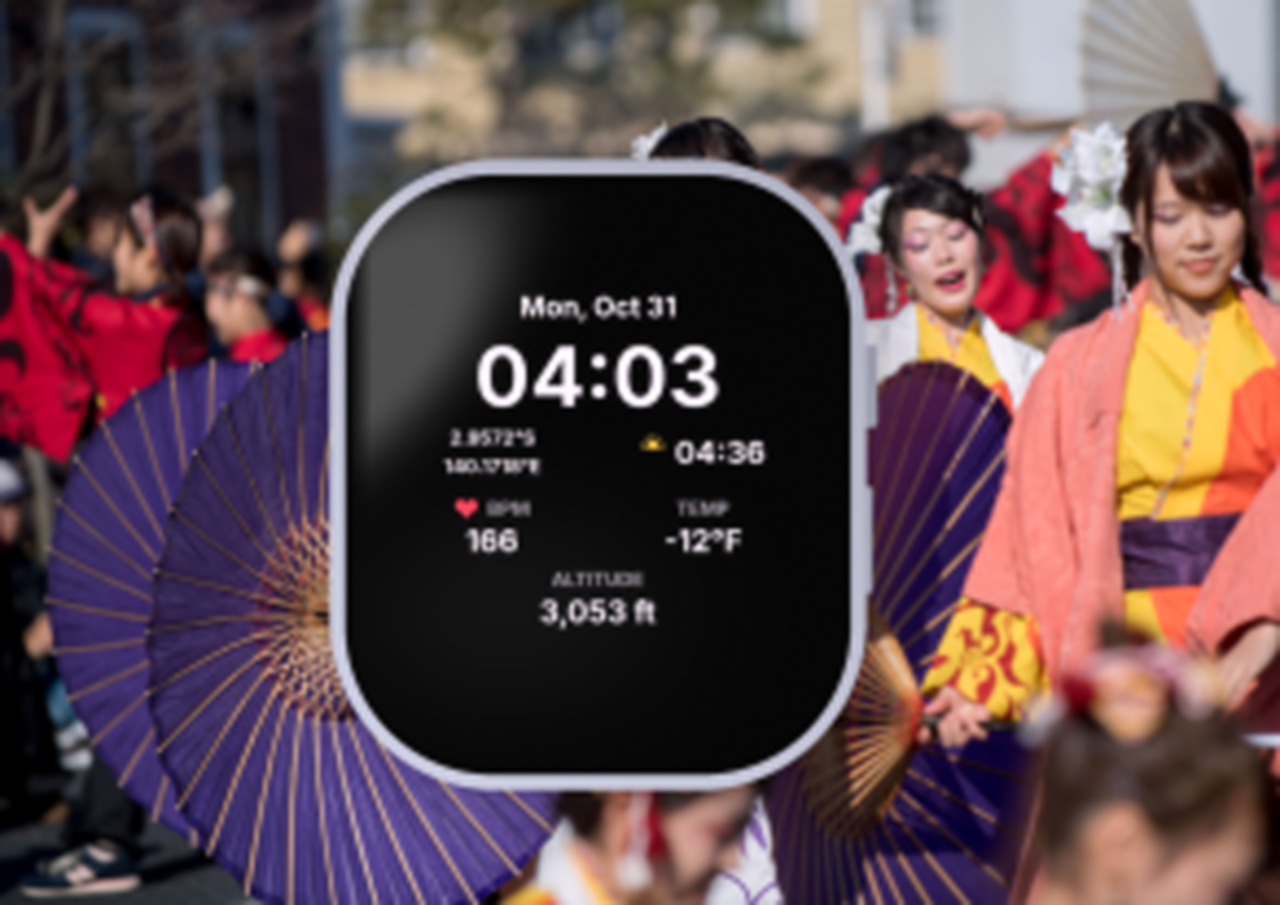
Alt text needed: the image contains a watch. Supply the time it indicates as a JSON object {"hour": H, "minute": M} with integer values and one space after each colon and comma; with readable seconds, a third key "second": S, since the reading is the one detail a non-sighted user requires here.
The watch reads {"hour": 4, "minute": 3}
